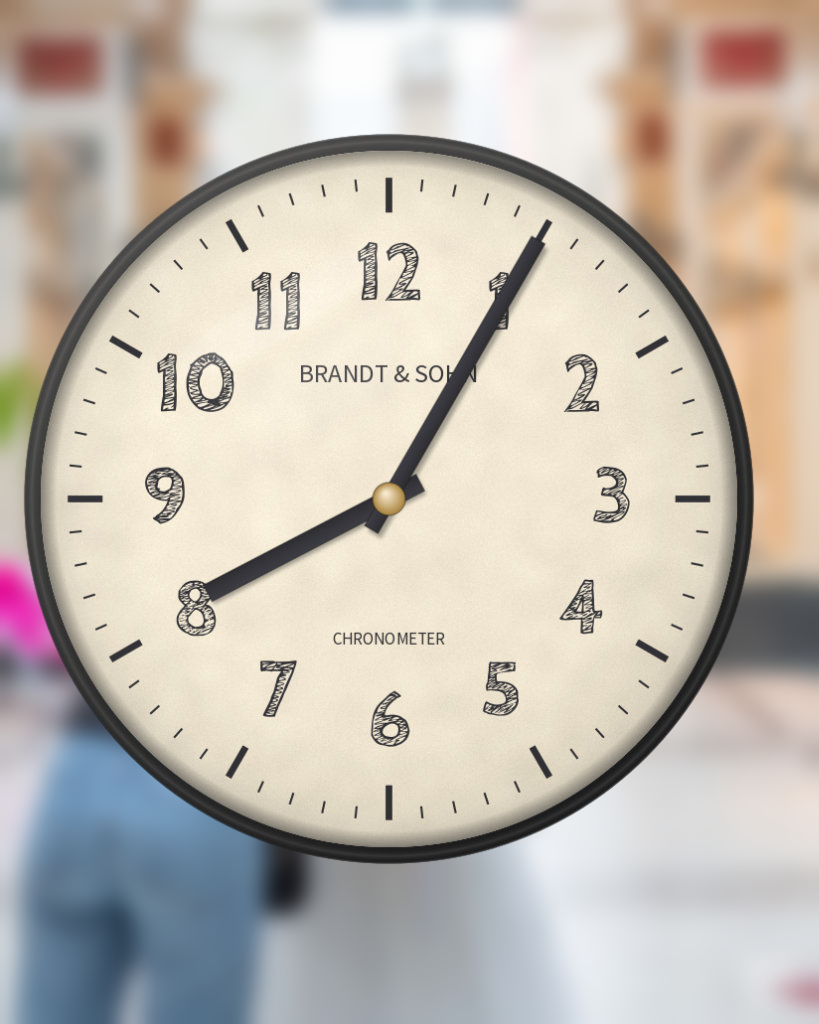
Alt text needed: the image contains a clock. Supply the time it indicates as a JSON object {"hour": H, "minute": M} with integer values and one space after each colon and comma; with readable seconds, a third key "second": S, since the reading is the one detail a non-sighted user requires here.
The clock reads {"hour": 8, "minute": 5}
